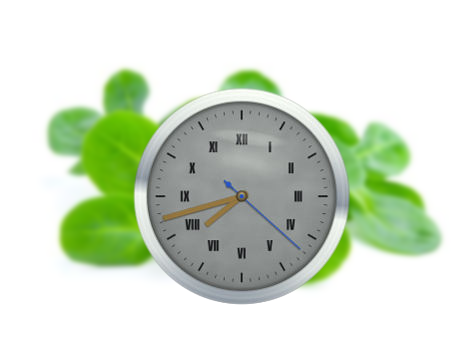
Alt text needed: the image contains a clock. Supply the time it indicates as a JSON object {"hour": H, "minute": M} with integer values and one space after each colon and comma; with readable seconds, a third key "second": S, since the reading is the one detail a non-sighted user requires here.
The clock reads {"hour": 7, "minute": 42, "second": 22}
